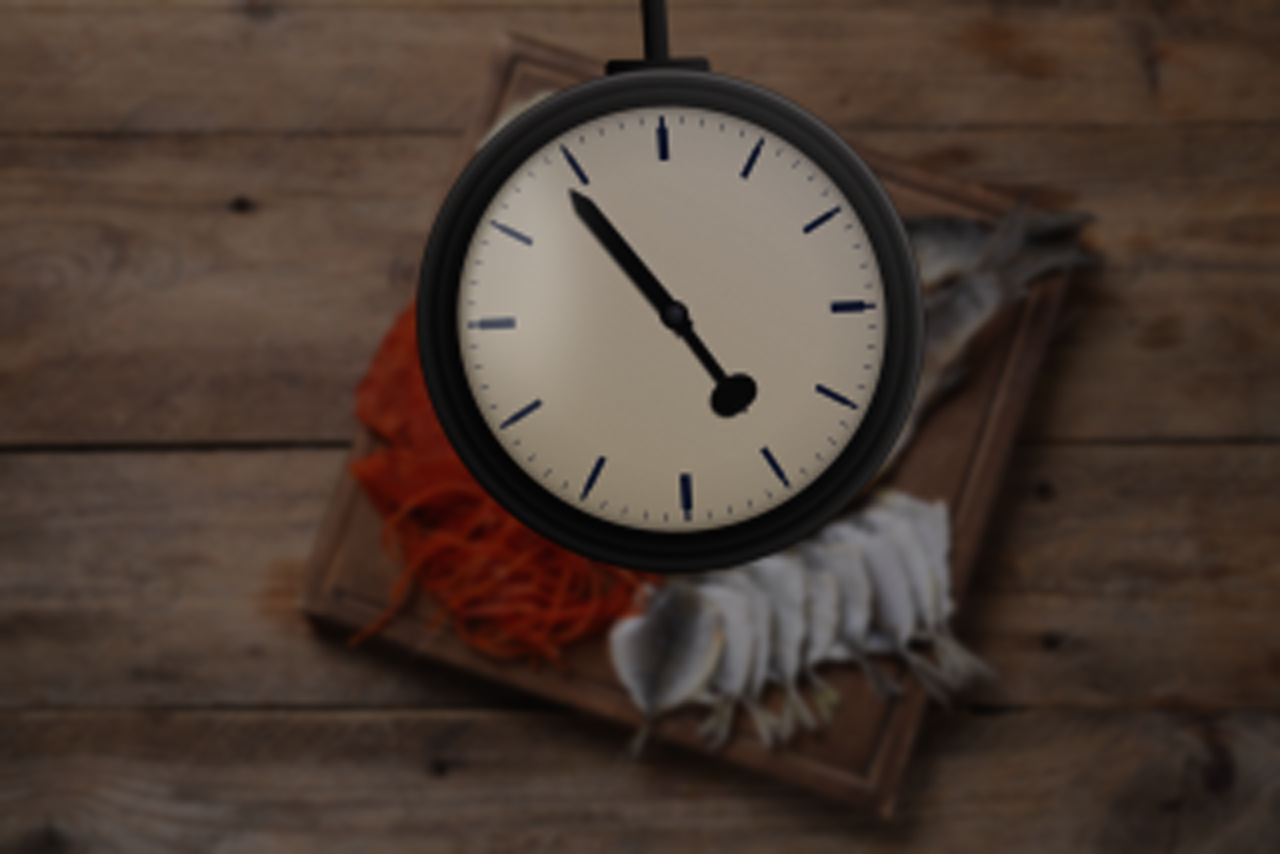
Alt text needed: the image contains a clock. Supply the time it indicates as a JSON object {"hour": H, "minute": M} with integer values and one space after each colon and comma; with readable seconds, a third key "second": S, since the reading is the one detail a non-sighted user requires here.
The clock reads {"hour": 4, "minute": 54}
